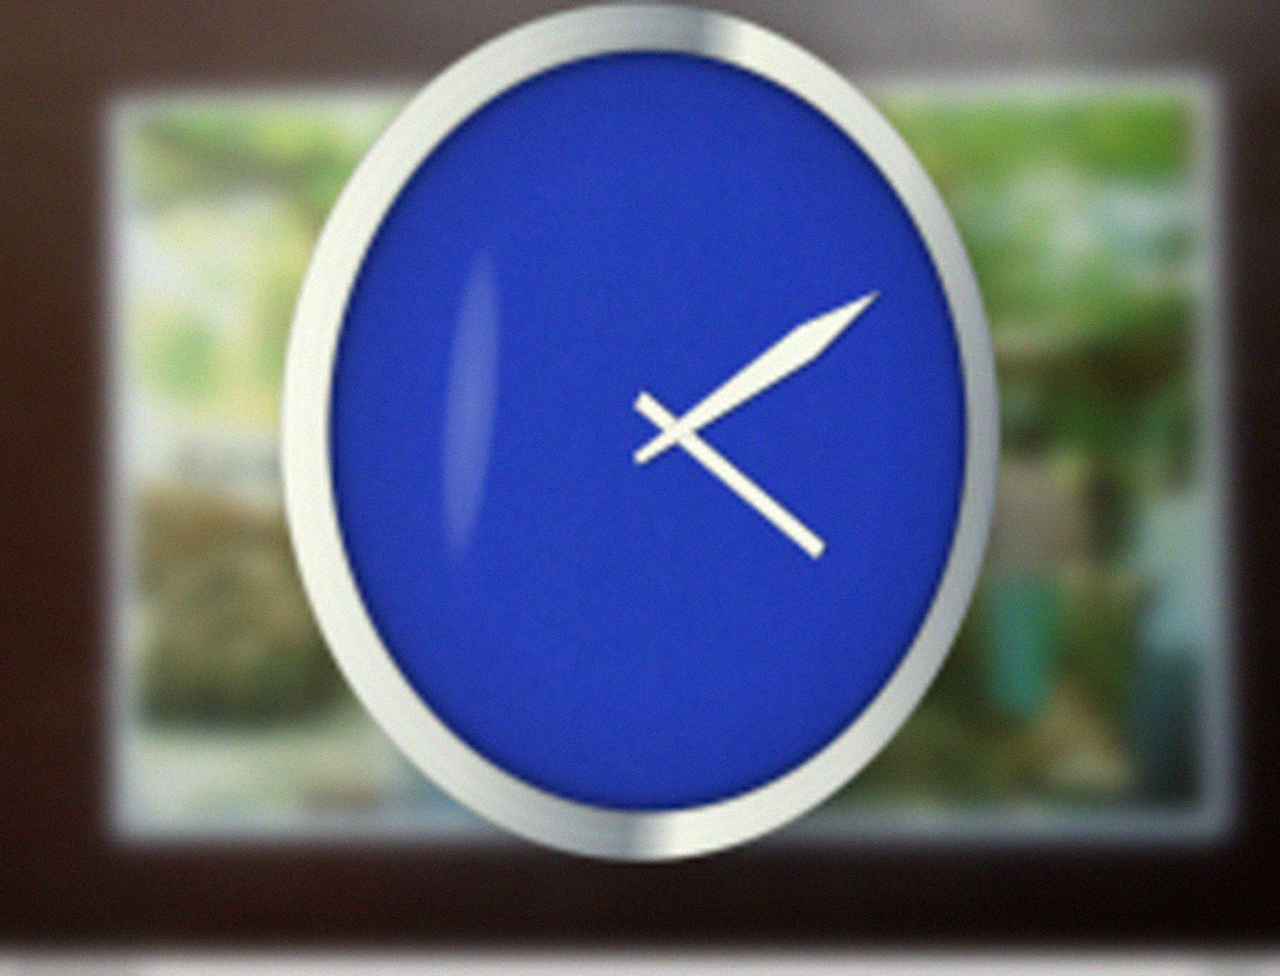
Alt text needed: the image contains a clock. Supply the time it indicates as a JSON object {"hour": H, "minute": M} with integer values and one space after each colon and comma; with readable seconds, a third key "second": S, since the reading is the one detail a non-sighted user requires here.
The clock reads {"hour": 4, "minute": 10}
